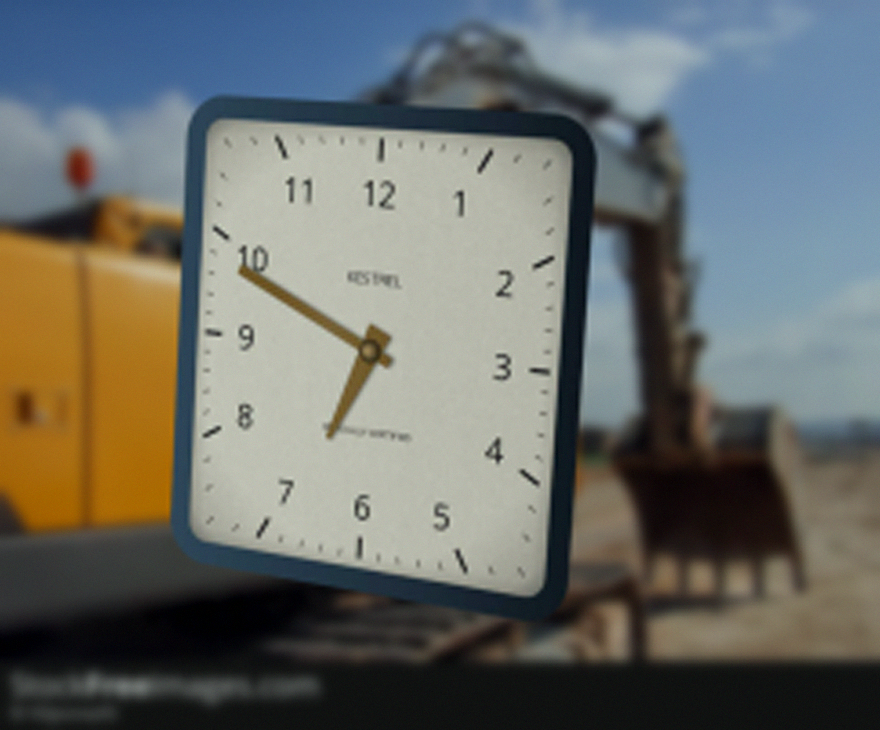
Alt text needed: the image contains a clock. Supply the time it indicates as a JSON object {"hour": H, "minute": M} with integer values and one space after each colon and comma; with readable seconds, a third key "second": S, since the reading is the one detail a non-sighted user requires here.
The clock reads {"hour": 6, "minute": 49}
